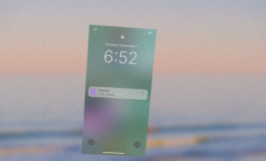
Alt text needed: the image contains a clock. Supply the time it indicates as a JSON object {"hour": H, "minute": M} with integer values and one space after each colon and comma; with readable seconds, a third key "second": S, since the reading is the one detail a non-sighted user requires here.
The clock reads {"hour": 6, "minute": 52}
